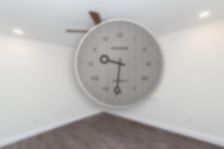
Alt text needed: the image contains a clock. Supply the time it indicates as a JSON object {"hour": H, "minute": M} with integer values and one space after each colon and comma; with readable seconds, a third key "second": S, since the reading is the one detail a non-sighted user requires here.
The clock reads {"hour": 9, "minute": 31}
